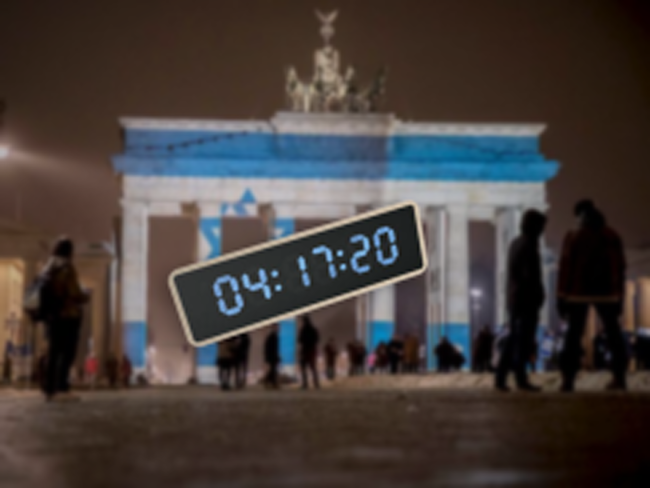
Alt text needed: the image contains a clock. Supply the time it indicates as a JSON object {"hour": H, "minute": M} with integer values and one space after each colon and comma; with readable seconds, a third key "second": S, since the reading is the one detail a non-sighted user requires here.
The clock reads {"hour": 4, "minute": 17, "second": 20}
